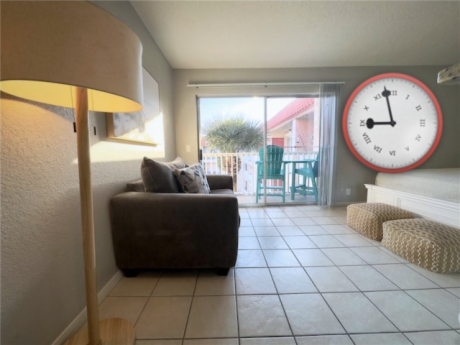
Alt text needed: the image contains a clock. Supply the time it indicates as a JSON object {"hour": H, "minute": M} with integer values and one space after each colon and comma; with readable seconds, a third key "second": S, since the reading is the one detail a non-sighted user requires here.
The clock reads {"hour": 8, "minute": 58}
